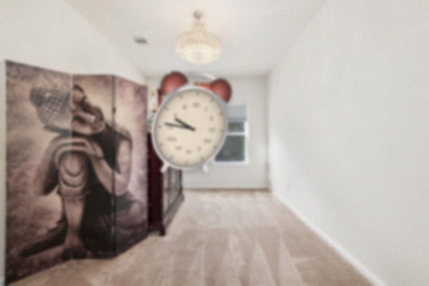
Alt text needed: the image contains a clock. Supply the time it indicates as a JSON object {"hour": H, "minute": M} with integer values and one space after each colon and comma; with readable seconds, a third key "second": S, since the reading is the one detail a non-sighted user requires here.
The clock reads {"hour": 9, "minute": 46}
